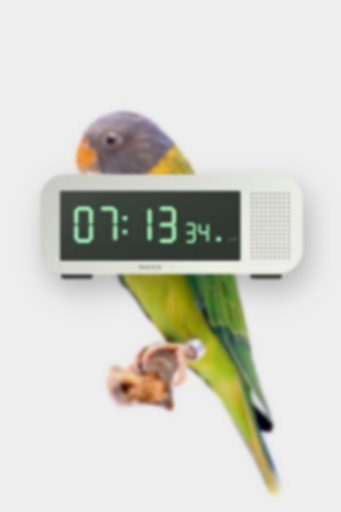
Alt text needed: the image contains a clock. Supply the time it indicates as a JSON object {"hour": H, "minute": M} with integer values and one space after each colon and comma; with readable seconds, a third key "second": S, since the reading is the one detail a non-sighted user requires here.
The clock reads {"hour": 7, "minute": 13, "second": 34}
